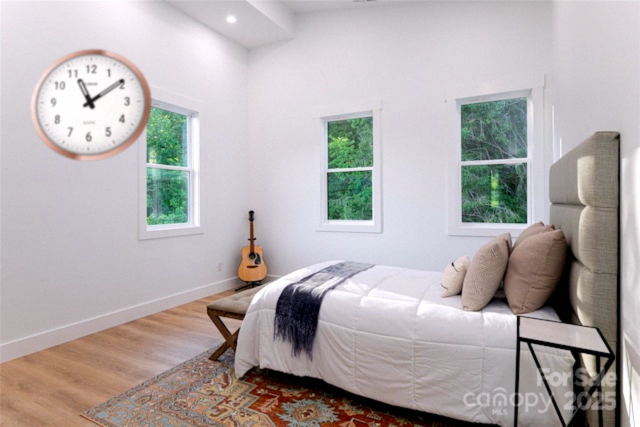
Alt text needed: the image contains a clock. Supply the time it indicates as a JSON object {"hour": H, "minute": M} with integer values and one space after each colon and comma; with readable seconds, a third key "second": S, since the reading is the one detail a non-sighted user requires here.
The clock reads {"hour": 11, "minute": 9}
